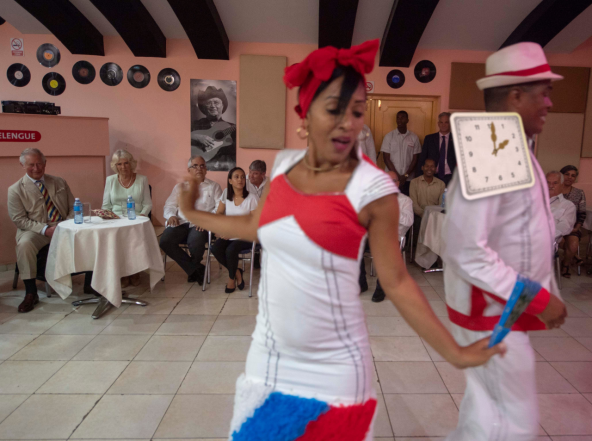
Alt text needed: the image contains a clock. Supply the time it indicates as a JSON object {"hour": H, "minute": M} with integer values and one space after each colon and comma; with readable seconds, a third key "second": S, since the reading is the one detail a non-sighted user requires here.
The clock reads {"hour": 2, "minute": 1}
